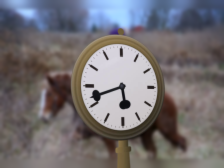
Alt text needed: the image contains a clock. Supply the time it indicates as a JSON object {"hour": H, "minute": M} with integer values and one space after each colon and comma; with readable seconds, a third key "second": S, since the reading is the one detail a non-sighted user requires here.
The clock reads {"hour": 5, "minute": 42}
